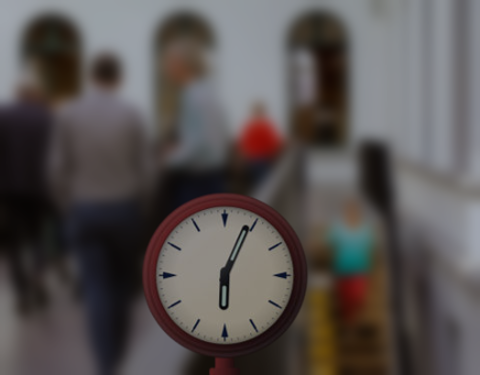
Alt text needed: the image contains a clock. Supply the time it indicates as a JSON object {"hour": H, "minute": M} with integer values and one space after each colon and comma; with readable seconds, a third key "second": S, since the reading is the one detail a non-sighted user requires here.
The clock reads {"hour": 6, "minute": 4}
